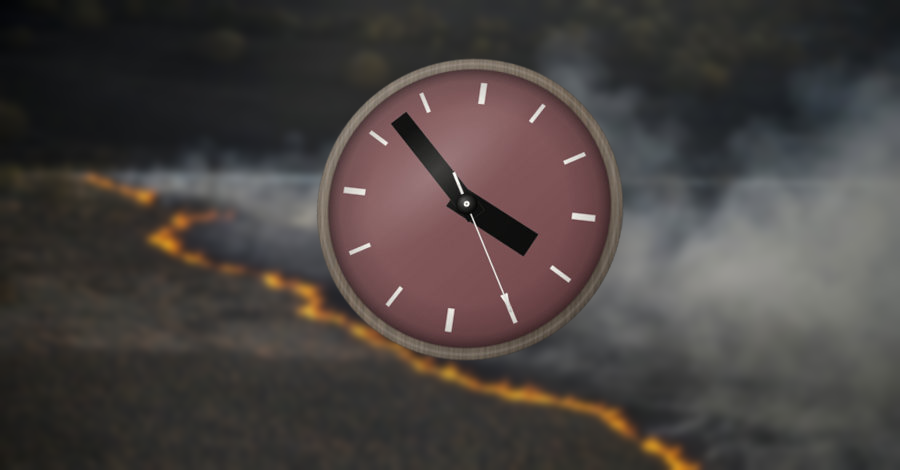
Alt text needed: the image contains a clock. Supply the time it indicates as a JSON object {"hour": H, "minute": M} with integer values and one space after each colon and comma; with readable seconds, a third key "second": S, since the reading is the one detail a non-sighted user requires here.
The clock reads {"hour": 3, "minute": 52, "second": 25}
